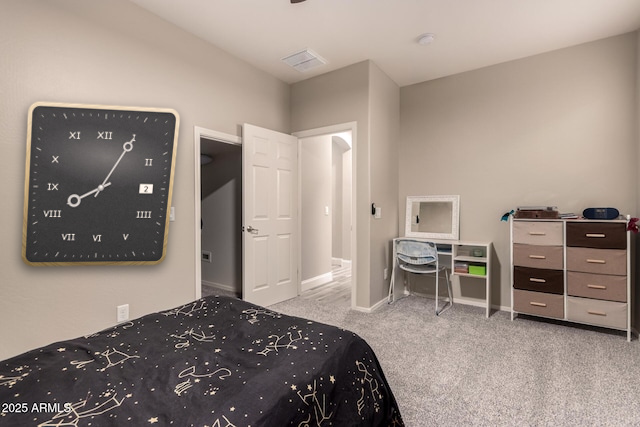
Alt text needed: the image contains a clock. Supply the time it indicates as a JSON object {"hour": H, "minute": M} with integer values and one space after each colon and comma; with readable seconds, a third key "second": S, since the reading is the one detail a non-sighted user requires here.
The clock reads {"hour": 8, "minute": 5}
